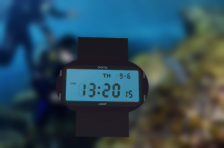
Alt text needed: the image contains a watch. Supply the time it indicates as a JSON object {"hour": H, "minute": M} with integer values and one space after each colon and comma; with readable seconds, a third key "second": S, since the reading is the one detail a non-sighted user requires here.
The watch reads {"hour": 13, "minute": 20, "second": 15}
